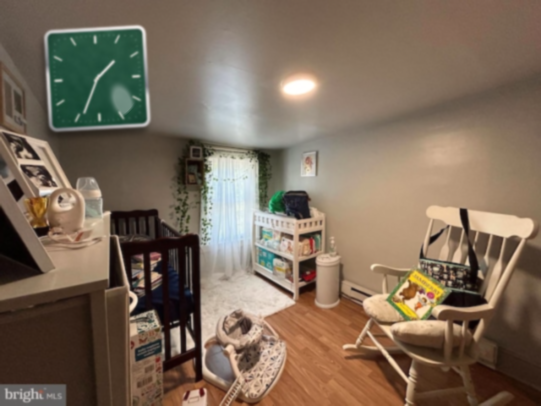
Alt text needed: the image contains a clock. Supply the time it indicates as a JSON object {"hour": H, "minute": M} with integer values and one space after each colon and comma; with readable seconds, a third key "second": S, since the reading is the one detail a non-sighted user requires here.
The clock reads {"hour": 1, "minute": 34}
